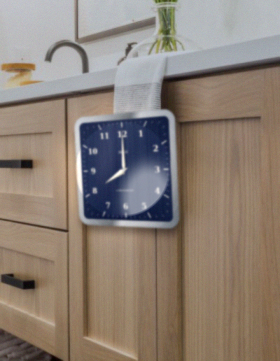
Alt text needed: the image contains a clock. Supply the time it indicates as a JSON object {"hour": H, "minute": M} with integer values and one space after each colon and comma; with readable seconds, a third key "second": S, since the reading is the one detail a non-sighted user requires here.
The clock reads {"hour": 8, "minute": 0}
